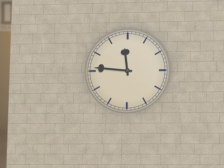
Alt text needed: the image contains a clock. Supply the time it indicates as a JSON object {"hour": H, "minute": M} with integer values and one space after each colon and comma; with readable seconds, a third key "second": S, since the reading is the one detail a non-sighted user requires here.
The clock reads {"hour": 11, "minute": 46}
